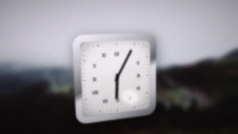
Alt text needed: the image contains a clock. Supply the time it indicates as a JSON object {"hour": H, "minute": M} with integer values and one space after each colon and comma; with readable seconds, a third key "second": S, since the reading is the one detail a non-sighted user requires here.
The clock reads {"hour": 6, "minute": 5}
